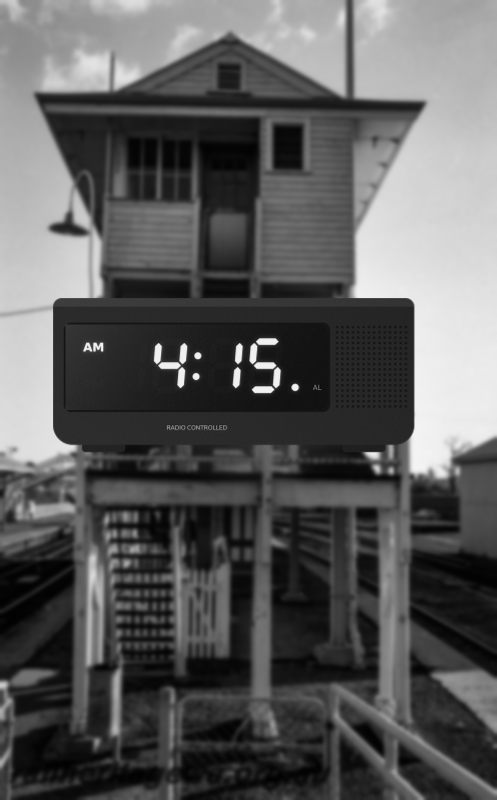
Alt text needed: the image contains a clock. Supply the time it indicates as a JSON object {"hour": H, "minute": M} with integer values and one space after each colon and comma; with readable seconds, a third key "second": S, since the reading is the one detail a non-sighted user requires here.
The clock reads {"hour": 4, "minute": 15}
